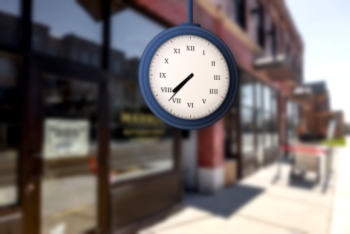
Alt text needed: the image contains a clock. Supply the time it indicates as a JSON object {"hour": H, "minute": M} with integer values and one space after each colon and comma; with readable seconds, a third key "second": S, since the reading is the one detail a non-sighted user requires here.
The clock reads {"hour": 7, "minute": 37}
